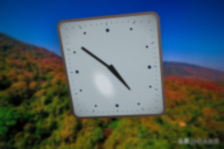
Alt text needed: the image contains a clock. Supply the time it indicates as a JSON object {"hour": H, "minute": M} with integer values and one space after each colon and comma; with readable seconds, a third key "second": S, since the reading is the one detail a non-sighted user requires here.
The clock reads {"hour": 4, "minute": 52}
